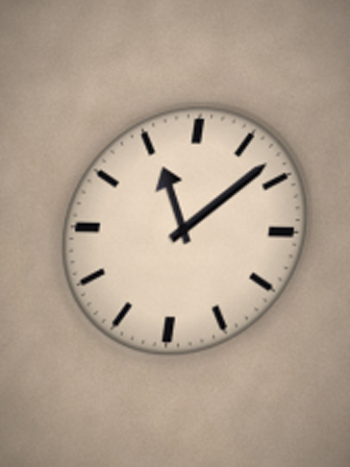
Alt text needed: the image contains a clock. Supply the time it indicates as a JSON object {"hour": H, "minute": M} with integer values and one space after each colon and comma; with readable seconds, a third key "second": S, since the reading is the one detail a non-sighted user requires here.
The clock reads {"hour": 11, "minute": 8}
